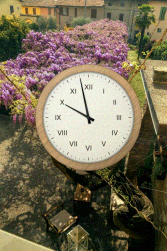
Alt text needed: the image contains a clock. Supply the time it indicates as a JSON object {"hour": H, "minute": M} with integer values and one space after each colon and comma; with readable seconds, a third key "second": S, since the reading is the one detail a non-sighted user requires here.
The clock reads {"hour": 9, "minute": 58}
